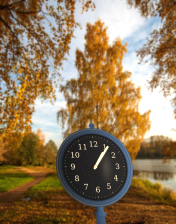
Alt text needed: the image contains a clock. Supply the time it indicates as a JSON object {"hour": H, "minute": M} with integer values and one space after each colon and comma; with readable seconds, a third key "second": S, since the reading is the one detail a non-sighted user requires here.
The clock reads {"hour": 1, "minute": 6}
